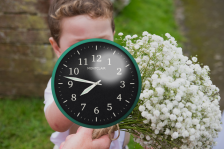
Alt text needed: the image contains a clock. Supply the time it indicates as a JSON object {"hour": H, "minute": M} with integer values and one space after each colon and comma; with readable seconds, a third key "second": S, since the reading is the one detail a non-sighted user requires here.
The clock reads {"hour": 7, "minute": 47}
